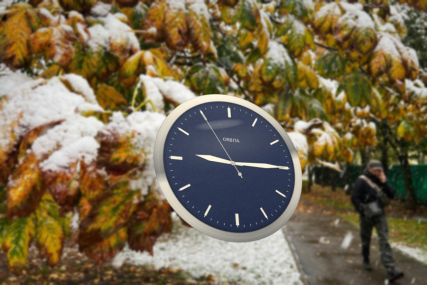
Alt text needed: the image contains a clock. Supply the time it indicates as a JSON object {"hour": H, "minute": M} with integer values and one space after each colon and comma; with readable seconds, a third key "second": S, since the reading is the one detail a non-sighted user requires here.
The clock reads {"hour": 9, "minute": 14, "second": 55}
